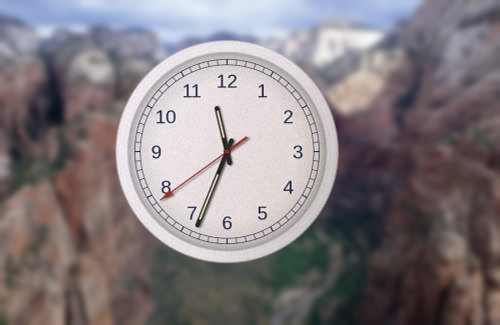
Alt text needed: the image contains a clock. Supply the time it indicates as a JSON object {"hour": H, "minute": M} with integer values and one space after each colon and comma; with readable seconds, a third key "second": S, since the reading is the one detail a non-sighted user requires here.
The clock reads {"hour": 11, "minute": 33, "second": 39}
